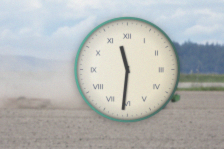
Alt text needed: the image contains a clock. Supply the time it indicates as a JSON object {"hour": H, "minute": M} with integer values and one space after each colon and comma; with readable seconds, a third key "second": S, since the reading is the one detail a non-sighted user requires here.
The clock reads {"hour": 11, "minute": 31}
